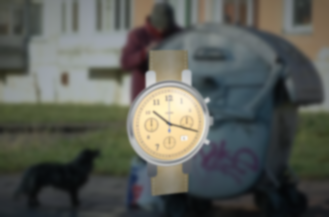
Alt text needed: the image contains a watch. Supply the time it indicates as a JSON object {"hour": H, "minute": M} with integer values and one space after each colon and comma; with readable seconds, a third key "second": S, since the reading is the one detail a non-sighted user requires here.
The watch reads {"hour": 10, "minute": 18}
